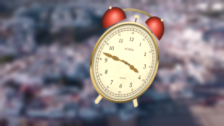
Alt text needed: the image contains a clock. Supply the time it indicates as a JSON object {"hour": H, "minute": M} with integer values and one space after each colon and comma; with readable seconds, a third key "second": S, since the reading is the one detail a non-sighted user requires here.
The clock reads {"hour": 3, "minute": 47}
